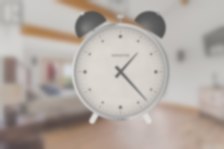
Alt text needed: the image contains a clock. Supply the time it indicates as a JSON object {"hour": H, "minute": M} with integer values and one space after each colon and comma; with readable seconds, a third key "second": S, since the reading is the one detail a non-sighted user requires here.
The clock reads {"hour": 1, "minute": 23}
